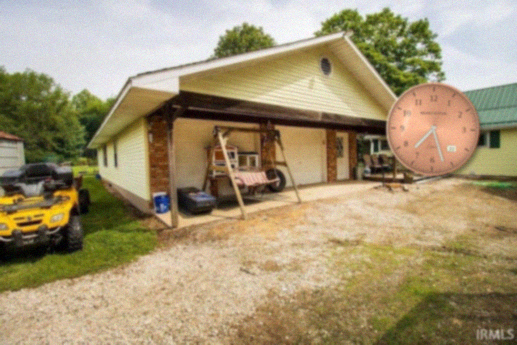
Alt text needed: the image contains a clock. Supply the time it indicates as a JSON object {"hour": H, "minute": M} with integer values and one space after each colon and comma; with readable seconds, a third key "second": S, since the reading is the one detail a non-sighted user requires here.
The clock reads {"hour": 7, "minute": 27}
